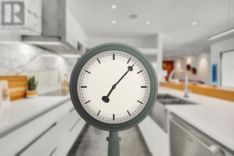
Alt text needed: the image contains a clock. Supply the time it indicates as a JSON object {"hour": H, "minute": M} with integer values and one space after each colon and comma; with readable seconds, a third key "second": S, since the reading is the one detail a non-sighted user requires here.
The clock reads {"hour": 7, "minute": 7}
